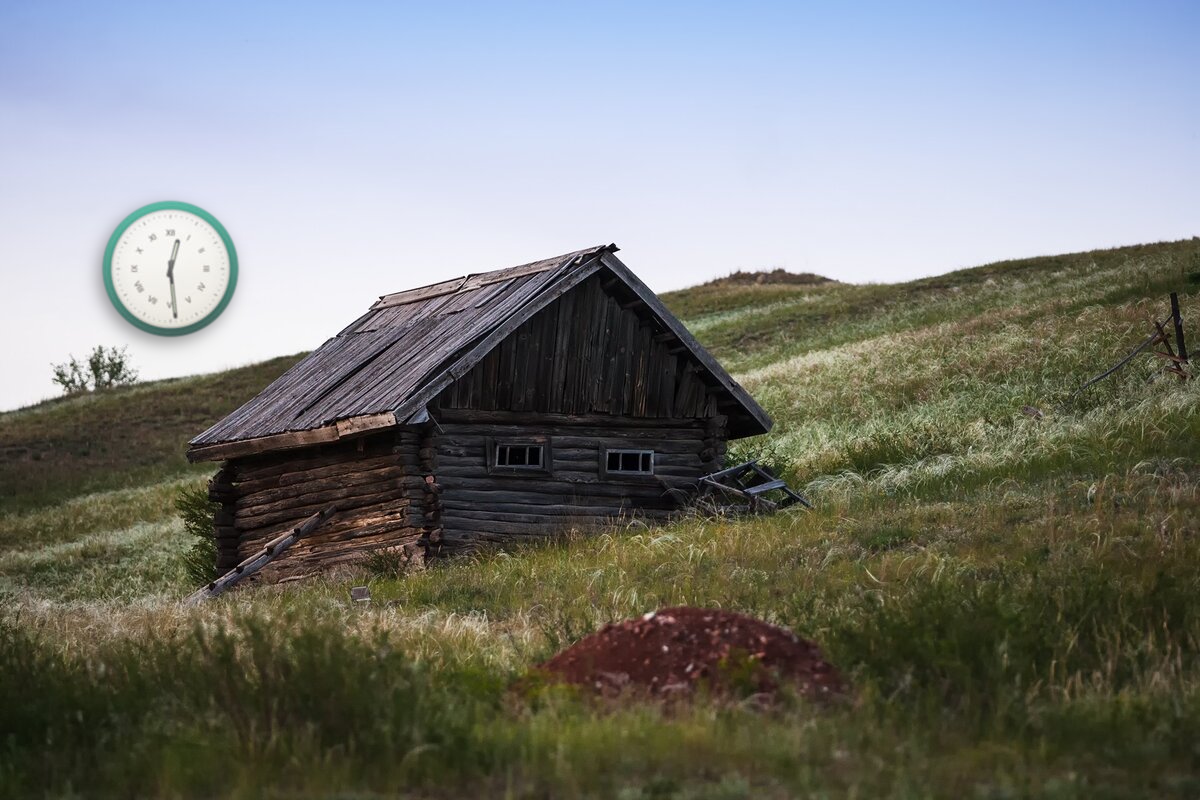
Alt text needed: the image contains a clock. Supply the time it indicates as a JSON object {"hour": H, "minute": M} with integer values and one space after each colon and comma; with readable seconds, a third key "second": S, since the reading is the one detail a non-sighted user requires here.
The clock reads {"hour": 12, "minute": 29}
